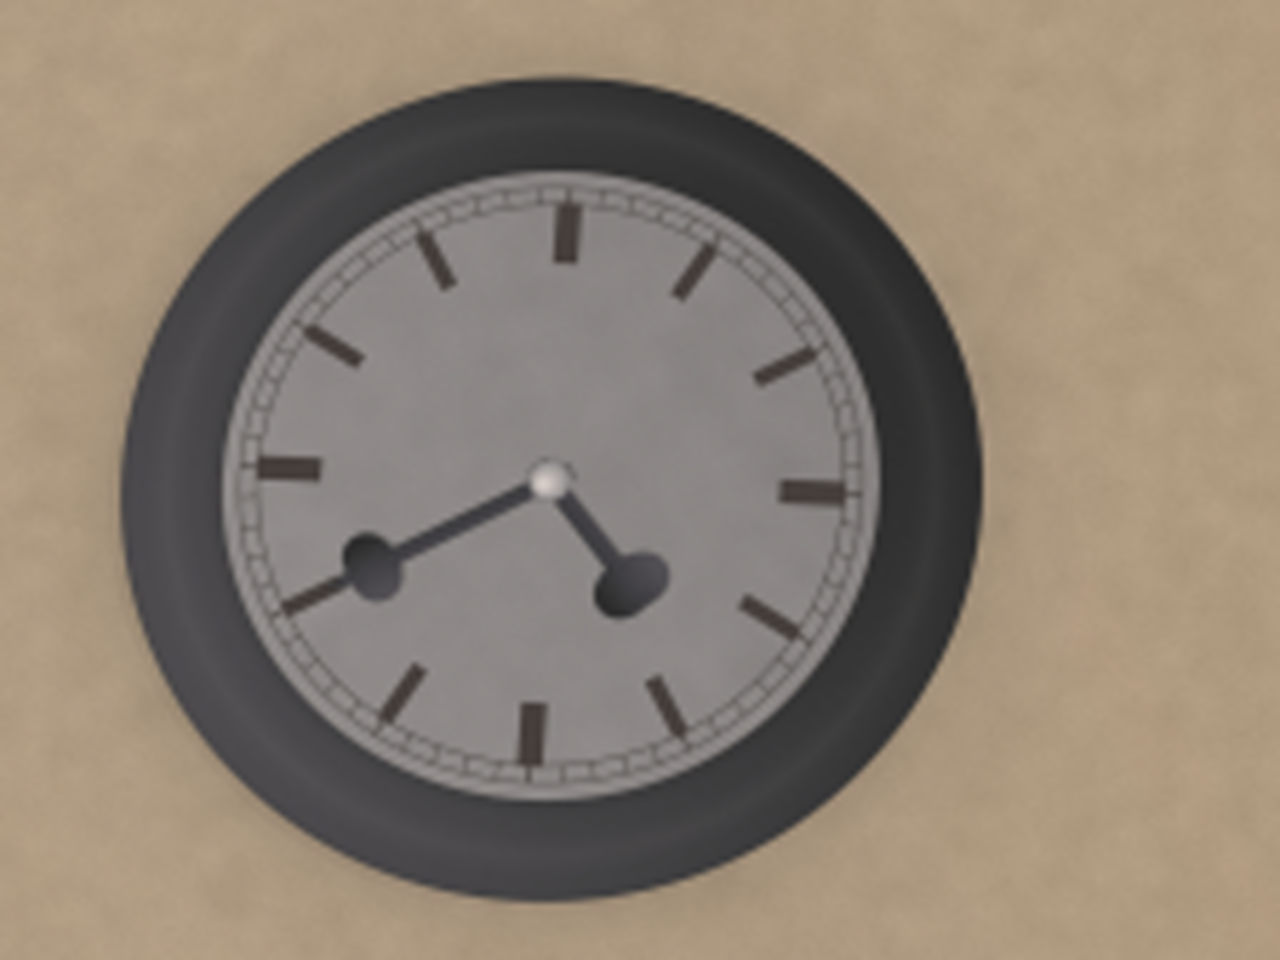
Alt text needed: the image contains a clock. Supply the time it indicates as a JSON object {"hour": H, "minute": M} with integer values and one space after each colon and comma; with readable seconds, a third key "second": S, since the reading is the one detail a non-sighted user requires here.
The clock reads {"hour": 4, "minute": 40}
